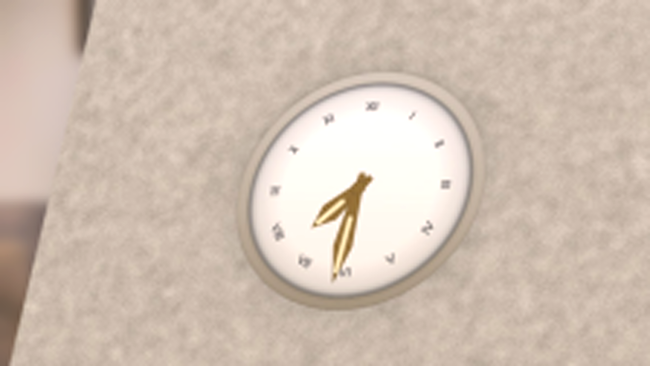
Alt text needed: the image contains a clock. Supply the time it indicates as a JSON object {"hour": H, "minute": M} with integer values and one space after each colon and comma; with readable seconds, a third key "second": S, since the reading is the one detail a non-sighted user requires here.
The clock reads {"hour": 7, "minute": 31}
